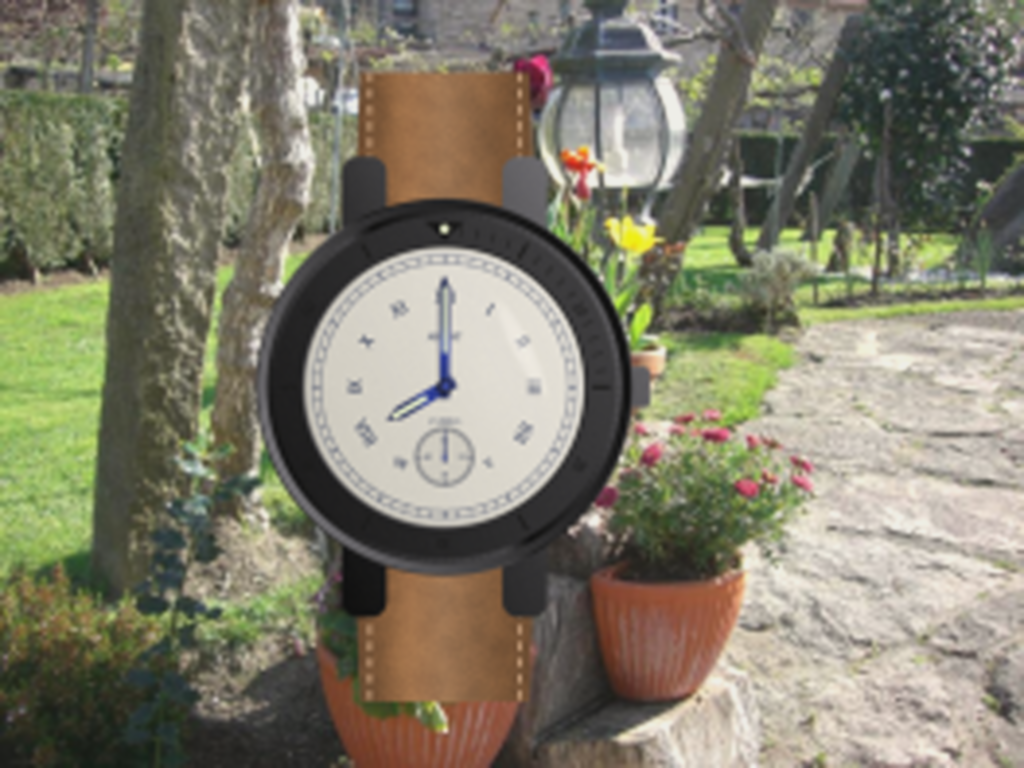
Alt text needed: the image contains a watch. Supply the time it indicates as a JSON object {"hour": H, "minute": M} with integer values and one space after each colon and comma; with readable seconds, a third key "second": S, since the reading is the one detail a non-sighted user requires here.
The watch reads {"hour": 8, "minute": 0}
